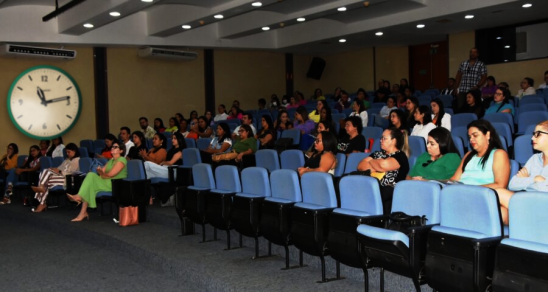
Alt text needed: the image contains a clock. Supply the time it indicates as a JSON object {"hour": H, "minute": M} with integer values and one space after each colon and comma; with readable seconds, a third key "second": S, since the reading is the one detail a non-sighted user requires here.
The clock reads {"hour": 11, "minute": 13}
